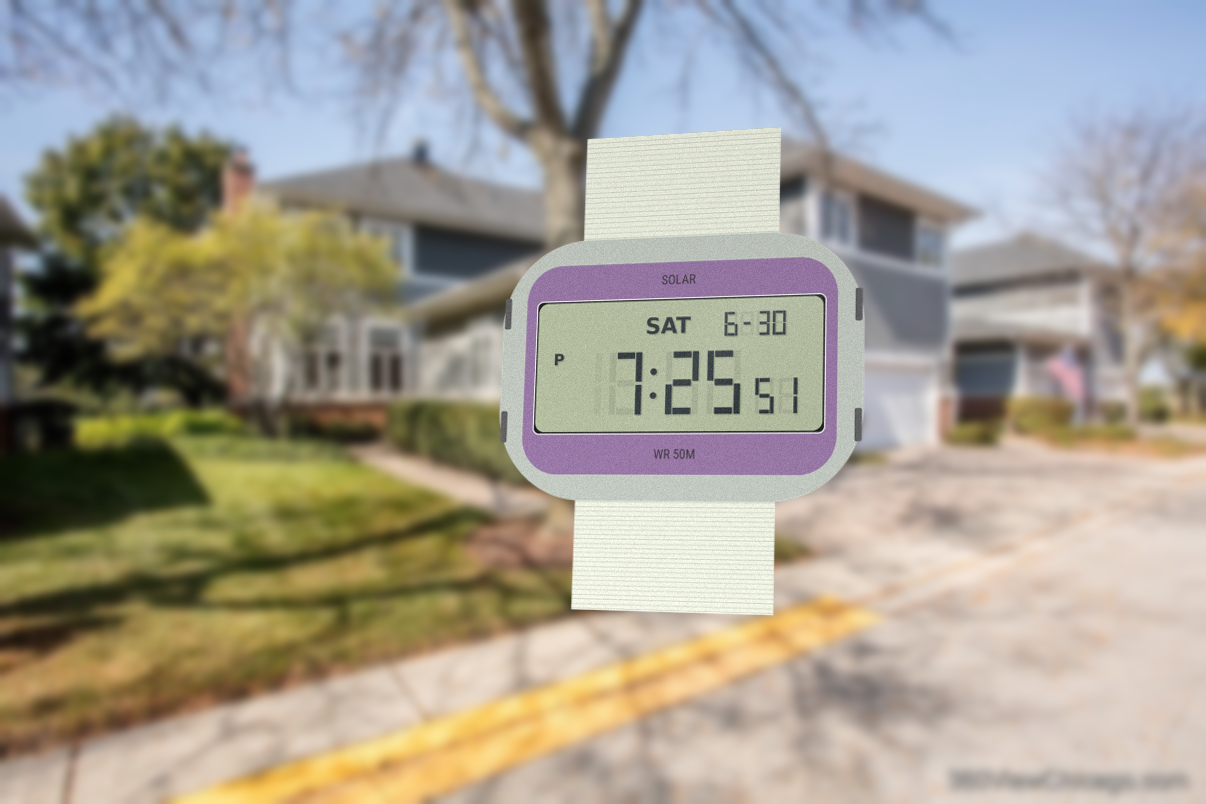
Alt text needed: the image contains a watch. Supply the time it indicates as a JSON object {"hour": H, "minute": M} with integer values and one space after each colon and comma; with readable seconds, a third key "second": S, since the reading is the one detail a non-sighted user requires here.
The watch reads {"hour": 7, "minute": 25, "second": 51}
